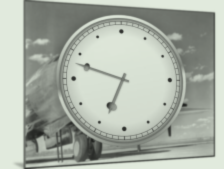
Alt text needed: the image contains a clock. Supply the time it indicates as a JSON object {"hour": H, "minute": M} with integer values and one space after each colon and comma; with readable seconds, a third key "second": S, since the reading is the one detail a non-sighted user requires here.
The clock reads {"hour": 6, "minute": 48}
